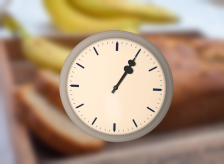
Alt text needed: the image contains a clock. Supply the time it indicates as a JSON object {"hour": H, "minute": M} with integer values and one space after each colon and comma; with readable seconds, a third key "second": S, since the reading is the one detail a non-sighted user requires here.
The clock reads {"hour": 1, "minute": 5}
